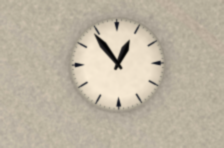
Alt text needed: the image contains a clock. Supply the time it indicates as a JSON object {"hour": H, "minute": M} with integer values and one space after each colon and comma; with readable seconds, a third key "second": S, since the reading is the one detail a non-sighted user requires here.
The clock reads {"hour": 12, "minute": 54}
